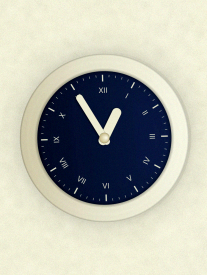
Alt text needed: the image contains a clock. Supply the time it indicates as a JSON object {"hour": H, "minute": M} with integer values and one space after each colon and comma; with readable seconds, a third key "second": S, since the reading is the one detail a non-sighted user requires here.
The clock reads {"hour": 12, "minute": 55}
